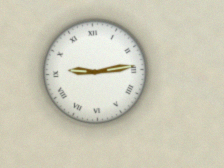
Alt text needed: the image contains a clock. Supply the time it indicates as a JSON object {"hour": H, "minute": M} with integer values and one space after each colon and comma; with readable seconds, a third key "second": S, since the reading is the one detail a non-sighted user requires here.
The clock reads {"hour": 9, "minute": 14}
